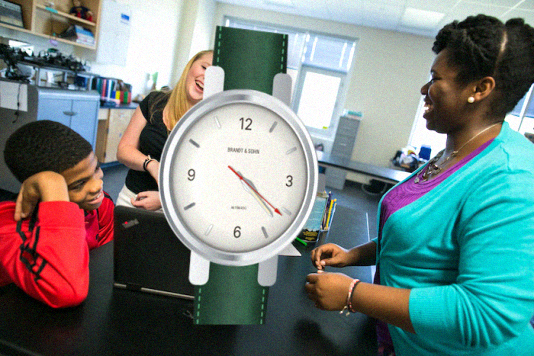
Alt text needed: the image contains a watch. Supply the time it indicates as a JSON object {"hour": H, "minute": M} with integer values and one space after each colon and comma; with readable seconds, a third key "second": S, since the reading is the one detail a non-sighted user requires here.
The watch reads {"hour": 4, "minute": 22, "second": 21}
